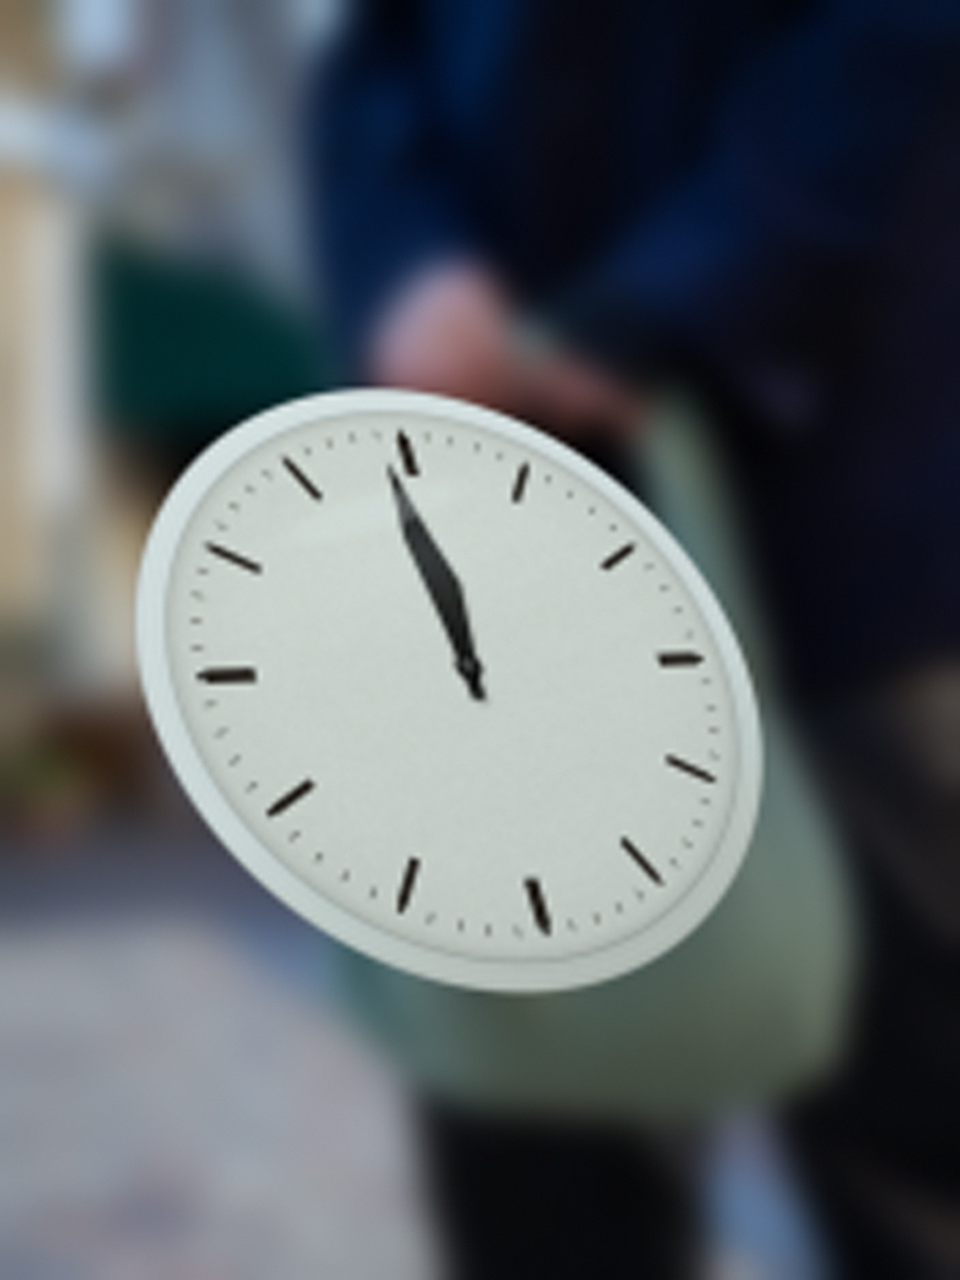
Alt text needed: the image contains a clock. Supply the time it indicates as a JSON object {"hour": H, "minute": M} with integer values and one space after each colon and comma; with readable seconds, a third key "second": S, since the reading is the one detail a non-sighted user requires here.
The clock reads {"hour": 11, "minute": 59}
